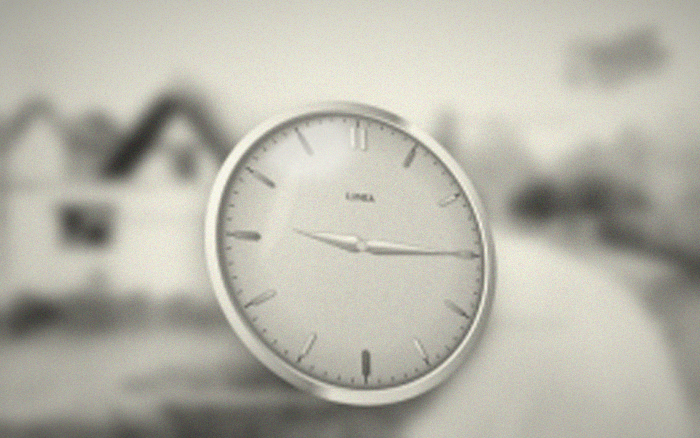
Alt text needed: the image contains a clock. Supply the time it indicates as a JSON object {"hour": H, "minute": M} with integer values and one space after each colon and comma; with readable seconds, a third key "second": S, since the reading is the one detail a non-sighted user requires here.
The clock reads {"hour": 9, "minute": 15}
